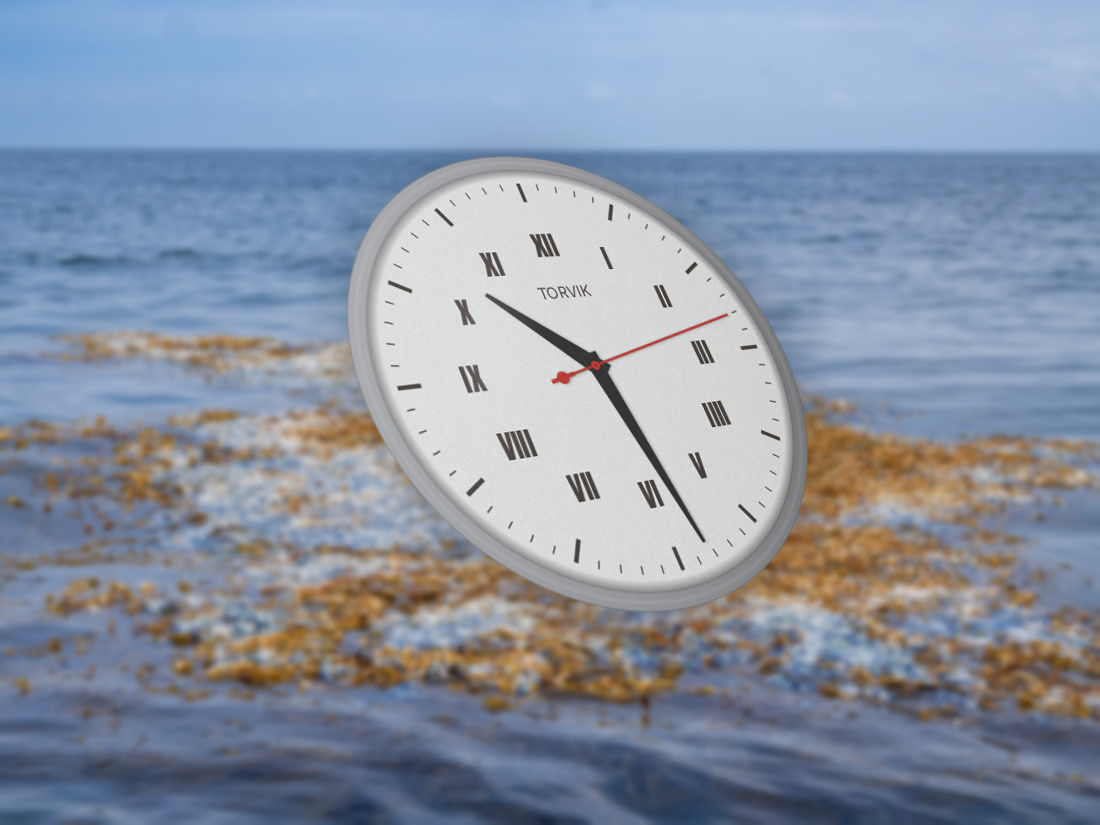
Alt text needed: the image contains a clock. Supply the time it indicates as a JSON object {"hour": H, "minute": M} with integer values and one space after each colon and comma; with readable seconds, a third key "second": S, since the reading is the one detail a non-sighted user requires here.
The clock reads {"hour": 10, "minute": 28, "second": 13}
